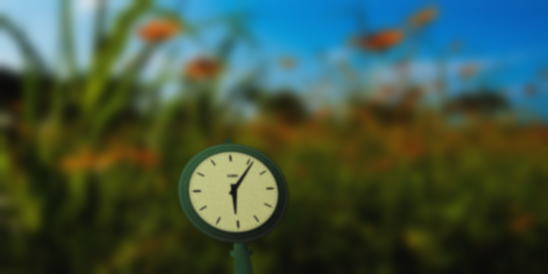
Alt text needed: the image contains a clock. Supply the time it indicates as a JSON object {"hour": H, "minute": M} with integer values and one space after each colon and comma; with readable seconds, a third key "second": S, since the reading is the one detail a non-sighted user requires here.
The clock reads {"hour": 6, "minute": 6}
